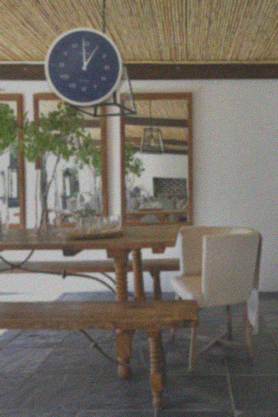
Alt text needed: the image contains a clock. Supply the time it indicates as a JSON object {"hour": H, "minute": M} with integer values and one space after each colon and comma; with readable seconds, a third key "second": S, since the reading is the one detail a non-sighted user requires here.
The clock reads {"hour": 12, "minute": 59}
